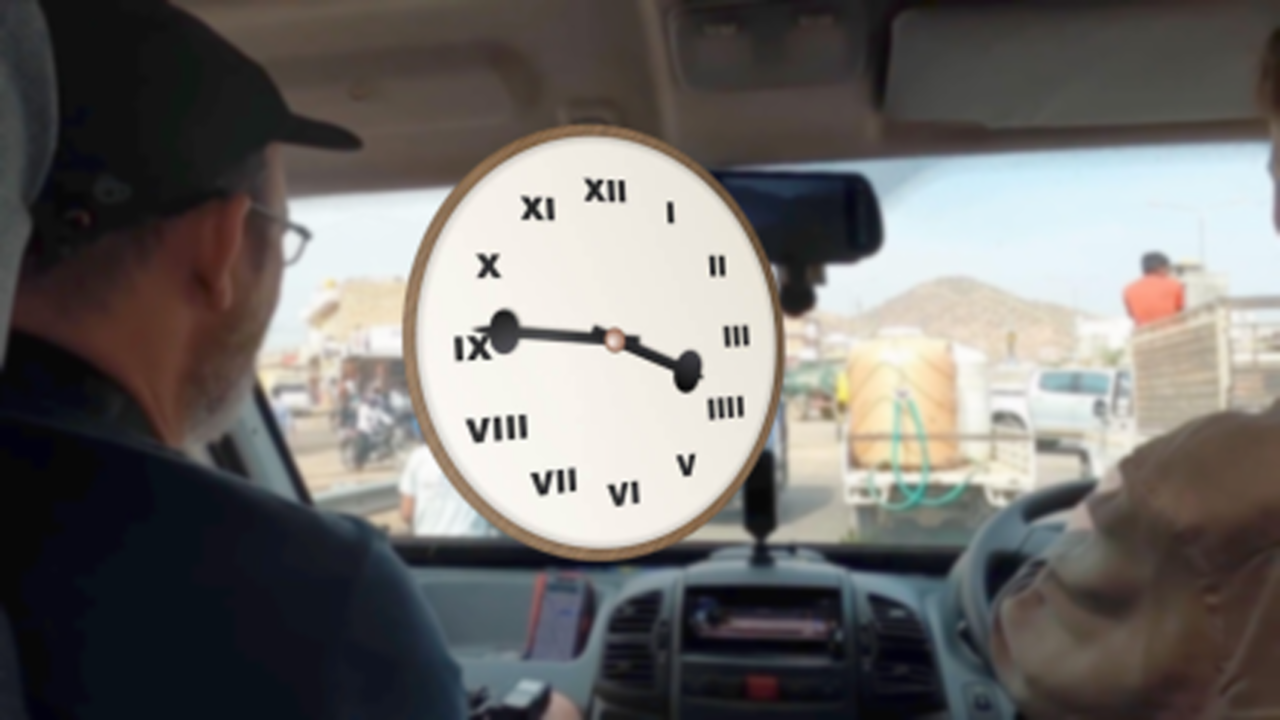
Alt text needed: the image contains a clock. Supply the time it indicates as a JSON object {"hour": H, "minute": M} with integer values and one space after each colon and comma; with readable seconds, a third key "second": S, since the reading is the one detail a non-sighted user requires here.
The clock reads {"hour": 3, "minute": 46}
